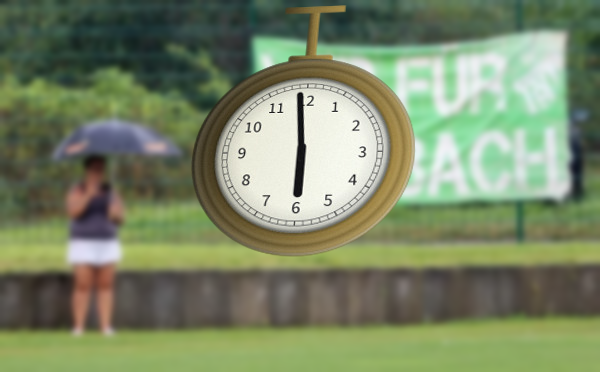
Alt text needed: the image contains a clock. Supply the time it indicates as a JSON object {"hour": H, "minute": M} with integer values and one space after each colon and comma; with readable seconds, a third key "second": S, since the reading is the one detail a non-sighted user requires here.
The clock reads {"hour": 5, "minute": 59}
